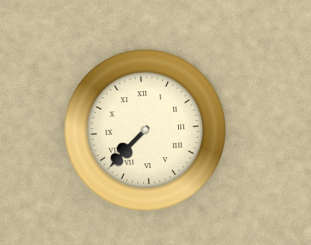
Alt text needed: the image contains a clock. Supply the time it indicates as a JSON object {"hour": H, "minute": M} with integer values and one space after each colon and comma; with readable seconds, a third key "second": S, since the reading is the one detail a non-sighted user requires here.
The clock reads {"hour": 7, "minute": 38}
